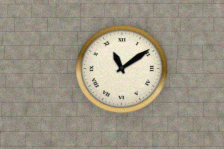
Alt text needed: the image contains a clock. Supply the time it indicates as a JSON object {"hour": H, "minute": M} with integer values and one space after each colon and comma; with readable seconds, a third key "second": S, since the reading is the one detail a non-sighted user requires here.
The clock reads {"hour": 11, "minute": 9}
